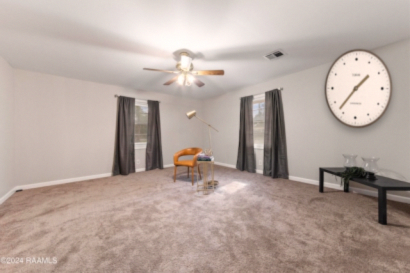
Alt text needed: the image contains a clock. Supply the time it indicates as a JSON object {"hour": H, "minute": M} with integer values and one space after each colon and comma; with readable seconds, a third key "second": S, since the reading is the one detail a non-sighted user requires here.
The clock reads {"hour": 1, "minute": 37}
